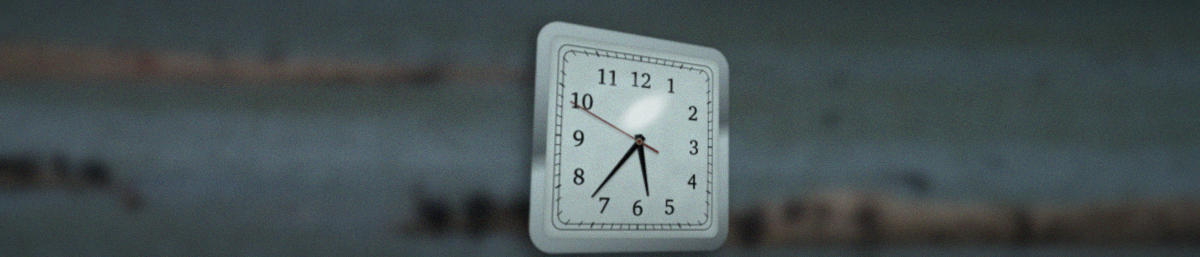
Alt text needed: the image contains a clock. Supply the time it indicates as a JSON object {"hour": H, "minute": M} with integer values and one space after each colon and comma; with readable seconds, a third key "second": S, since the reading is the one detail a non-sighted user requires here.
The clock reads {"hour": 5, "minute": 36, "second": 49}
